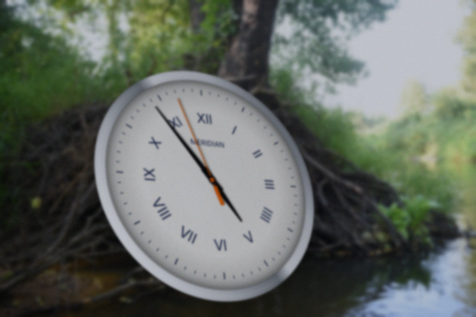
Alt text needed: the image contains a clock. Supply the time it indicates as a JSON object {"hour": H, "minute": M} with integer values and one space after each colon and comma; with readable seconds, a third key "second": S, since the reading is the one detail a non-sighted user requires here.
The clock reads {"hour": 4, "minute": 53, "second": 57}
